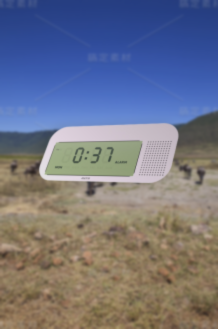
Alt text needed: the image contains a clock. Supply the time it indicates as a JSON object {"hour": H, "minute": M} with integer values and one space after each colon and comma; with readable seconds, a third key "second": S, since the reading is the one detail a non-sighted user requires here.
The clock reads {"hour": 0, "minute": 37}
